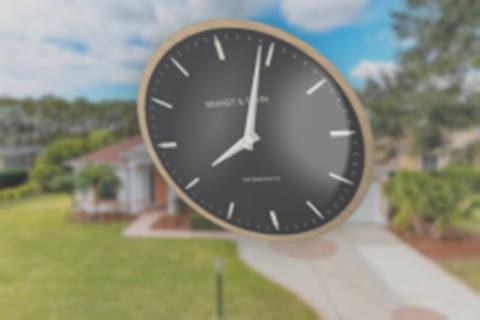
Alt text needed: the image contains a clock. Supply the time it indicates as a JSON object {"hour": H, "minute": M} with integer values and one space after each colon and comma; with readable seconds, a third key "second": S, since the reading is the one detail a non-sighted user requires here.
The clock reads {"hour": 8, "minute": 4}
